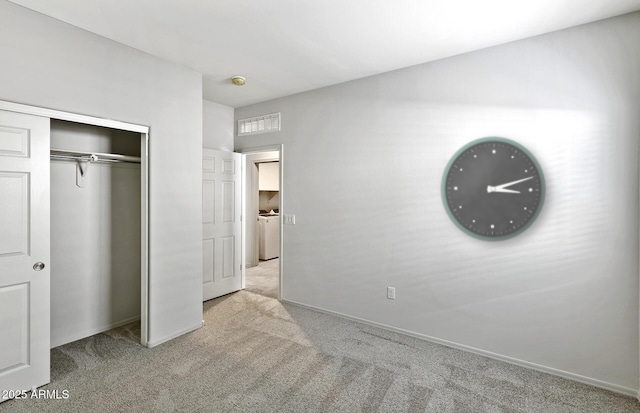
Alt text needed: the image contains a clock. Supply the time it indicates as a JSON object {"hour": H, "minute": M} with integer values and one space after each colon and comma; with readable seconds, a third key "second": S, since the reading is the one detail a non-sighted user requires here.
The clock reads {"hour": 3, "minute": 12}
